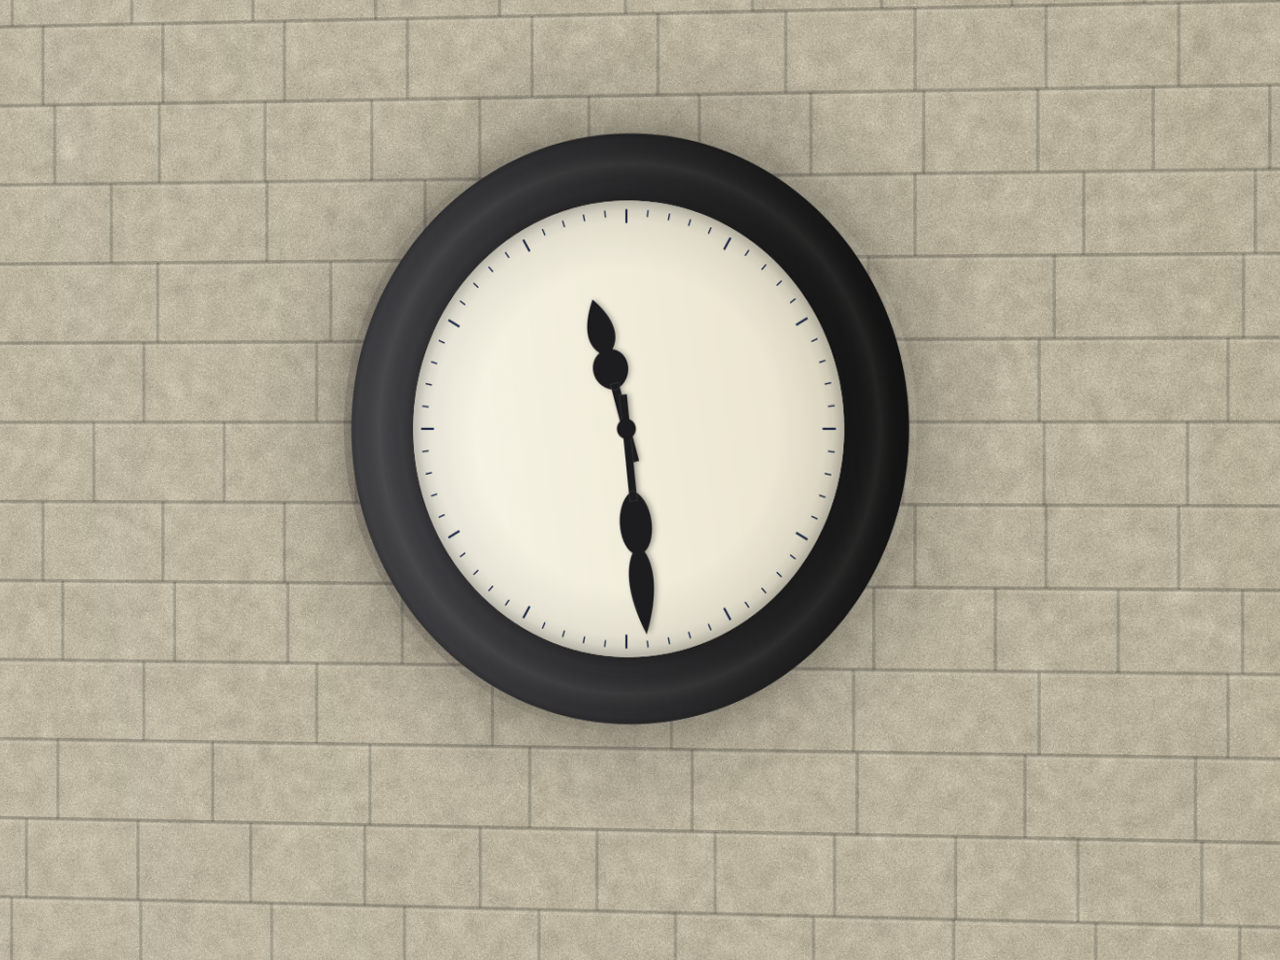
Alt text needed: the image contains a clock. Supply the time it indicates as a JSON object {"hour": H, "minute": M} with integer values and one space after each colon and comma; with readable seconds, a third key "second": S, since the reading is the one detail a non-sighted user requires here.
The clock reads {"hour": 11, "minute": 29}
